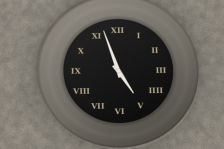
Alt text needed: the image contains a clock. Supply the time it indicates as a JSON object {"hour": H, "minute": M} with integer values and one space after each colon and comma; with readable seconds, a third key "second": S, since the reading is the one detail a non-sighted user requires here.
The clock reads {"hour": 4, "minute": 57}
